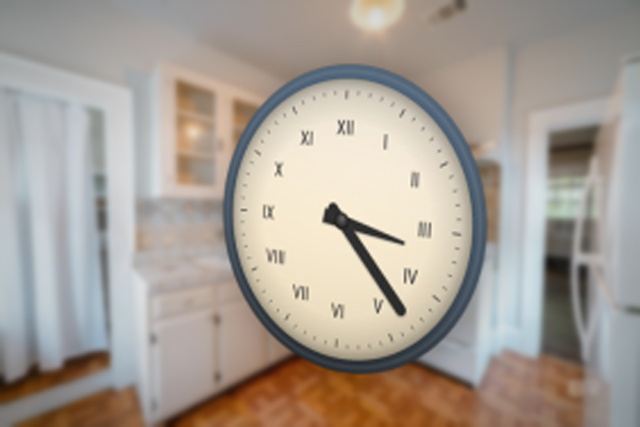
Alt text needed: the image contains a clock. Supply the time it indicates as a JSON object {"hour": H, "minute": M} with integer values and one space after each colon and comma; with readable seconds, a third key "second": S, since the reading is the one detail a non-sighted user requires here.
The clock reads {"hour": 3, "minute": 23}
